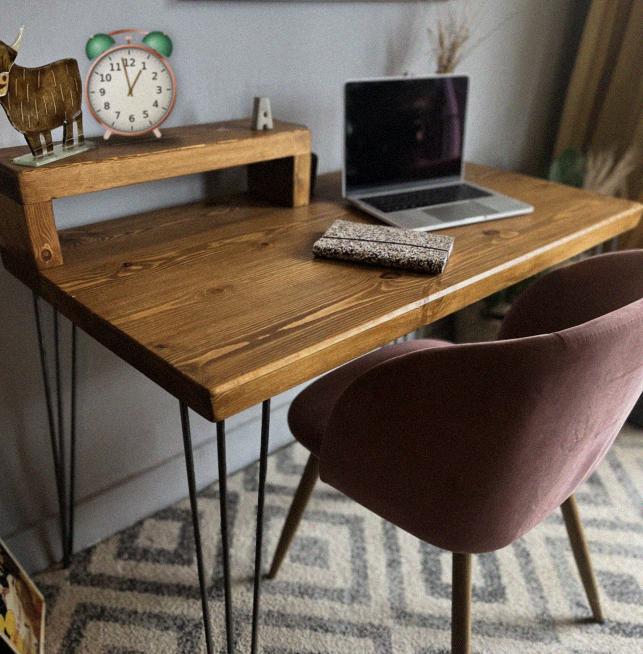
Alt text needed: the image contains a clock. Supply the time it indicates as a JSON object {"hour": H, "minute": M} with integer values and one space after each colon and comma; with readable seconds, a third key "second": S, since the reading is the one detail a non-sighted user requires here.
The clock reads {"hour": 12, "minute": 58}
